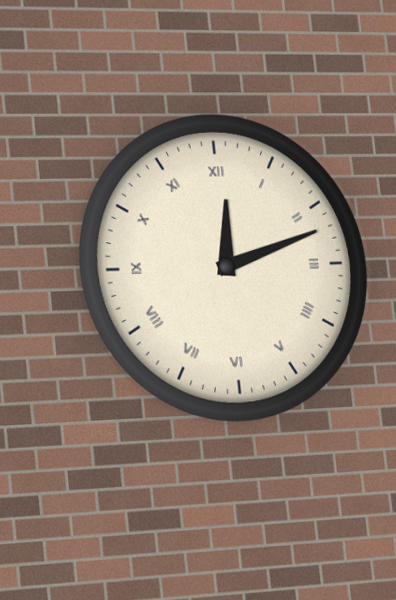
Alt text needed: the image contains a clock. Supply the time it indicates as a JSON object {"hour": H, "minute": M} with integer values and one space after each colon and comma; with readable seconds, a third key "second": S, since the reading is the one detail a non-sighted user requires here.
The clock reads {"hour": 12, "minute": 12}
